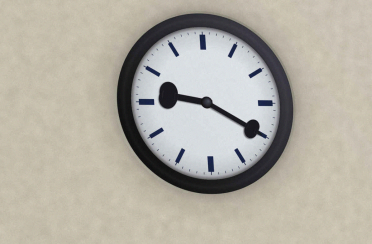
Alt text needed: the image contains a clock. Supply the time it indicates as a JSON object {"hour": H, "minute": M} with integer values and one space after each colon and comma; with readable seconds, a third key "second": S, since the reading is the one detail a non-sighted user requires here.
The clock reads {"hour": 9, "minute": 20}
